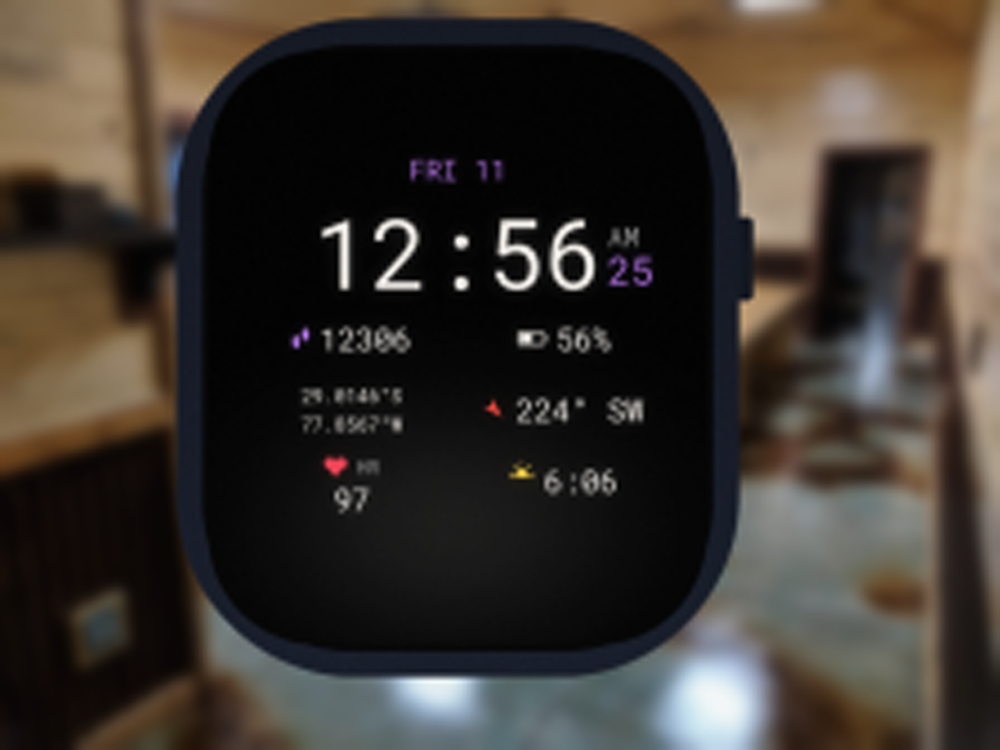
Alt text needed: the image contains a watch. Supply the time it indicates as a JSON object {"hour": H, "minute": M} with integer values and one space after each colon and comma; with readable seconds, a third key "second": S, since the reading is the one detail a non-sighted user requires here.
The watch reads {"hour": 12, "minute": 56, "second": 25}
